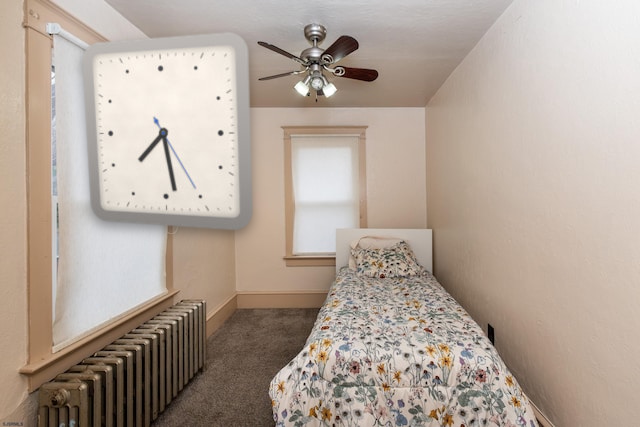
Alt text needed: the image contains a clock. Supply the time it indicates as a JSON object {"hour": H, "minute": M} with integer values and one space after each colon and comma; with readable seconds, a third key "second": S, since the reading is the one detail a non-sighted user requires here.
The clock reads {"hour": 7, "minute": 28, "second": 25}
